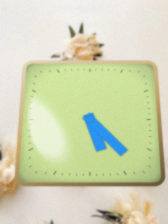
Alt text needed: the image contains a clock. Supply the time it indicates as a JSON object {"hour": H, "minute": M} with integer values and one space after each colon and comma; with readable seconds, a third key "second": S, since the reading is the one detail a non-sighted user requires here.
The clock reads {"hour": 5, "minute": 23}
